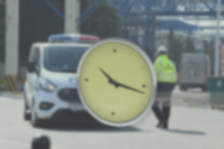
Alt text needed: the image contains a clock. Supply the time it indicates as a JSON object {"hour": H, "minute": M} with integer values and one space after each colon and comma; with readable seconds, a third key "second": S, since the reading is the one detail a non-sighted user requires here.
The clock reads {"hour": 10, "minute": 17}
